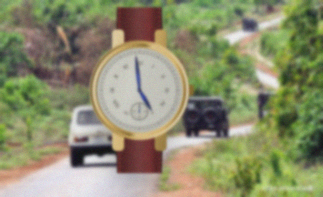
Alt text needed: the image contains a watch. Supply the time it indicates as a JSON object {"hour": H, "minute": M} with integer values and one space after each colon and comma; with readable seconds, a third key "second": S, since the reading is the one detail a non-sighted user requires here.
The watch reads {"hour": 4, "minute": 59}
